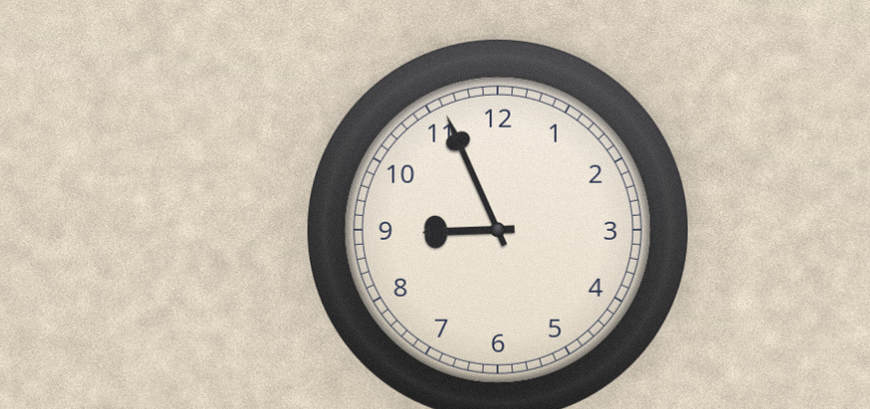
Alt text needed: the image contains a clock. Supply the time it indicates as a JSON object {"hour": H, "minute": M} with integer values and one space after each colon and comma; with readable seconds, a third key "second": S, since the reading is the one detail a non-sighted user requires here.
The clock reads {"hour": 8, "minute": 56}
